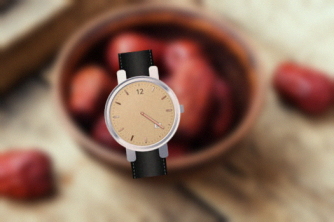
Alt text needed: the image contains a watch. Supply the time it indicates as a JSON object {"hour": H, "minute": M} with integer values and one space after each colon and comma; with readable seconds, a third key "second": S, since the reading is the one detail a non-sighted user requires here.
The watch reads {"hour": 4, "minute": 22}
